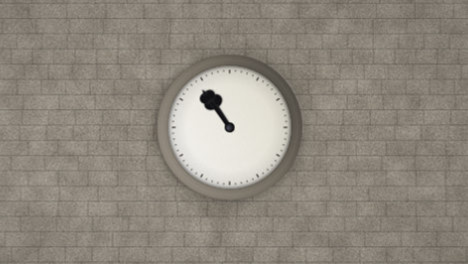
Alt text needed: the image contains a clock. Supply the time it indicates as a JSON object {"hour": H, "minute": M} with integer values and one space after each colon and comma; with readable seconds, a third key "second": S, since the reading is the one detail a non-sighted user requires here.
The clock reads {"hour": 10, "minute": 54}
